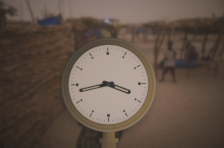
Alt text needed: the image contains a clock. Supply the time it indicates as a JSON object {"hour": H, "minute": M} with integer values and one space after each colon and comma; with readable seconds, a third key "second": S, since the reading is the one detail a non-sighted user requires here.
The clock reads {"hour": 3, "minute": 43}
